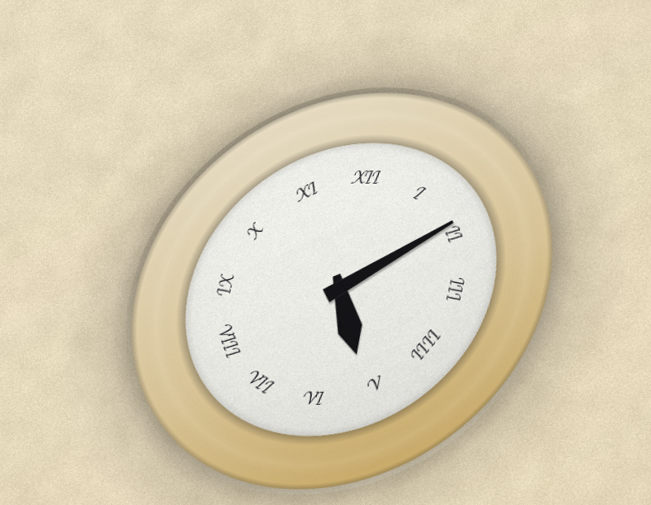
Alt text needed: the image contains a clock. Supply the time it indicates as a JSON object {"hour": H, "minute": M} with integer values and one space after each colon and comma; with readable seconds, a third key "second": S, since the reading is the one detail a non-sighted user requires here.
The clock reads {"hour": 5, "minute": 9}
